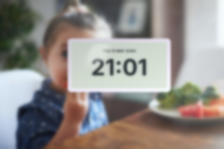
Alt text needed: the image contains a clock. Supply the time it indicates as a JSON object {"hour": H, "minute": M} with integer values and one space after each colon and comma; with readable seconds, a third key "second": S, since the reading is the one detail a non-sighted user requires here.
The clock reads {"hour": 21, "minute": 1}
